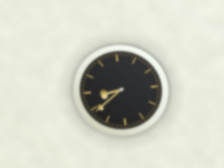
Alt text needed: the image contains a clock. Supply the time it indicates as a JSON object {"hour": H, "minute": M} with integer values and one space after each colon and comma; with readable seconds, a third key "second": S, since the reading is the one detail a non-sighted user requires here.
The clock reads {"hour": 8, "minute": 39}
